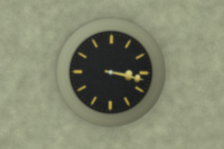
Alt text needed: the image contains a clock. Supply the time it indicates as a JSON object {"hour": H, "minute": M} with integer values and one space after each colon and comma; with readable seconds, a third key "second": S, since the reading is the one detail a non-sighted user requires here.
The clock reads {"hour": 3, "minute": 17}
